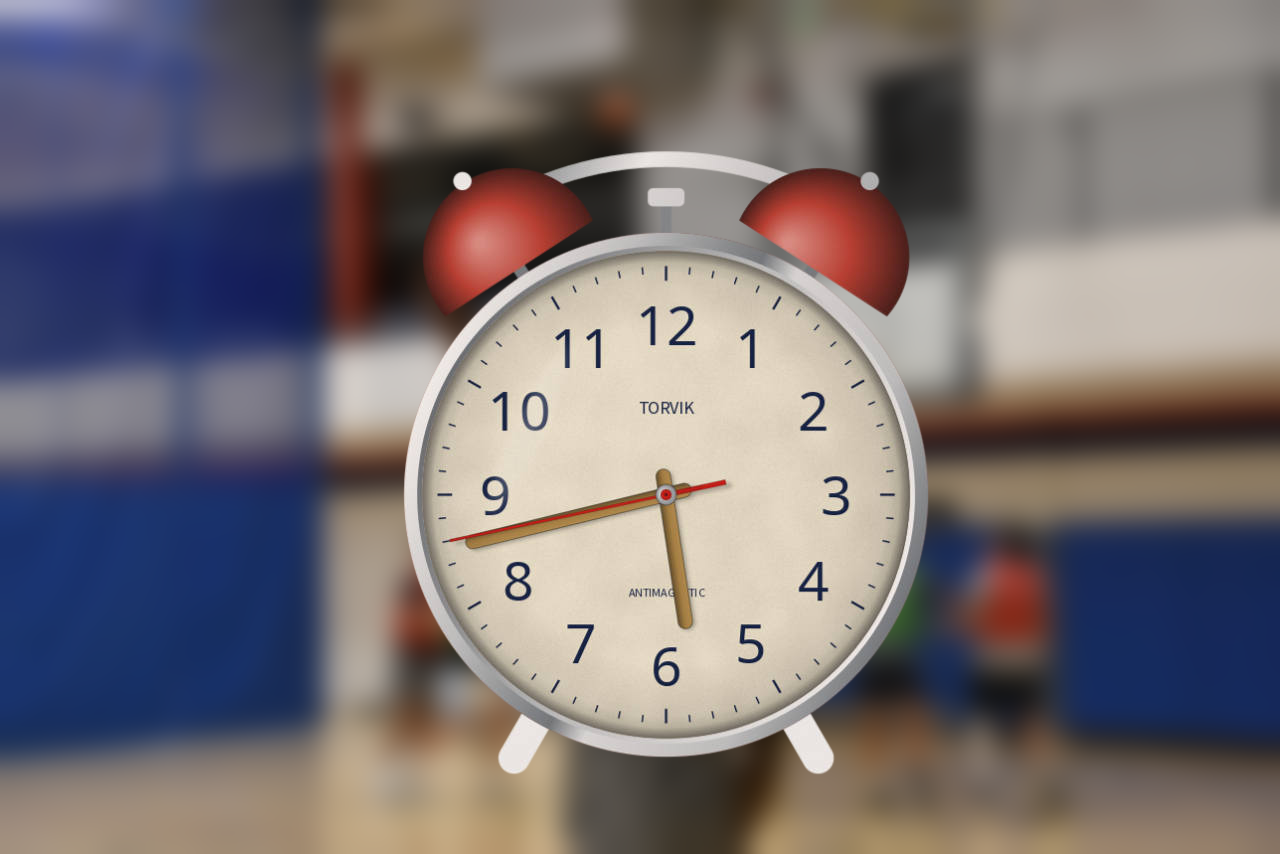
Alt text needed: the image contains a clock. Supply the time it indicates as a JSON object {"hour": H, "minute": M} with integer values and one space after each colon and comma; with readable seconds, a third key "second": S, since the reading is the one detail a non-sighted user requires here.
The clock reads {"hour": 5, "minute": 42, "second": 43}
